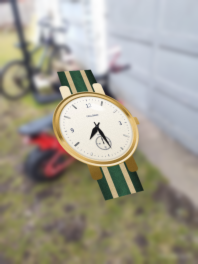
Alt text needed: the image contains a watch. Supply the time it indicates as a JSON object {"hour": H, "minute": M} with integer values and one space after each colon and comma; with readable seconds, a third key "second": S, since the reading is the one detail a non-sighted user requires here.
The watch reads {"hour": 7, "minute": 28}
